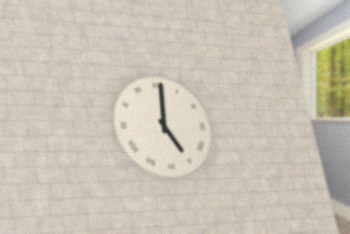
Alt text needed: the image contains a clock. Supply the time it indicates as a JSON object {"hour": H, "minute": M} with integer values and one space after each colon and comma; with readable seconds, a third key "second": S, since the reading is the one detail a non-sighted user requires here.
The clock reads {"hour": 5, "minute": 1}
